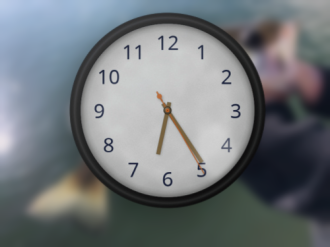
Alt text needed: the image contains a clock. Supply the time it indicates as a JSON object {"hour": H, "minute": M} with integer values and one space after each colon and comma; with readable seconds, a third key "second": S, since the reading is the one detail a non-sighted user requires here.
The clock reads {"hour": 6, "minute": 24, "second": 25}
